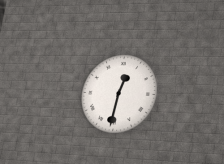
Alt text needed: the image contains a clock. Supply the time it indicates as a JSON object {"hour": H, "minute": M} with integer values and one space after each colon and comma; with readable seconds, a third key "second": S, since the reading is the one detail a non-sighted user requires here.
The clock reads {"hour": 12, "minute": 31}
